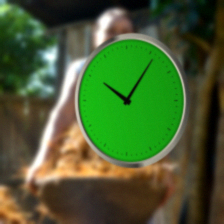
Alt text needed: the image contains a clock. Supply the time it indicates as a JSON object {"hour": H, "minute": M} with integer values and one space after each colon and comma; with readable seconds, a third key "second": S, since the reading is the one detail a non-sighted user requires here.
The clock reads {"hour": 10, "minute": 6}
